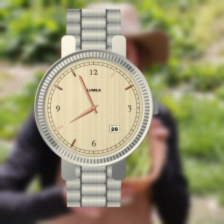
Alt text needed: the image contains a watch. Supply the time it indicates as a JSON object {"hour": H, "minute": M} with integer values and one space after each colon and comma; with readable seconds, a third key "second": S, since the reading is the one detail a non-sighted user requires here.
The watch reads {"hour": 7, "minute": 56}
